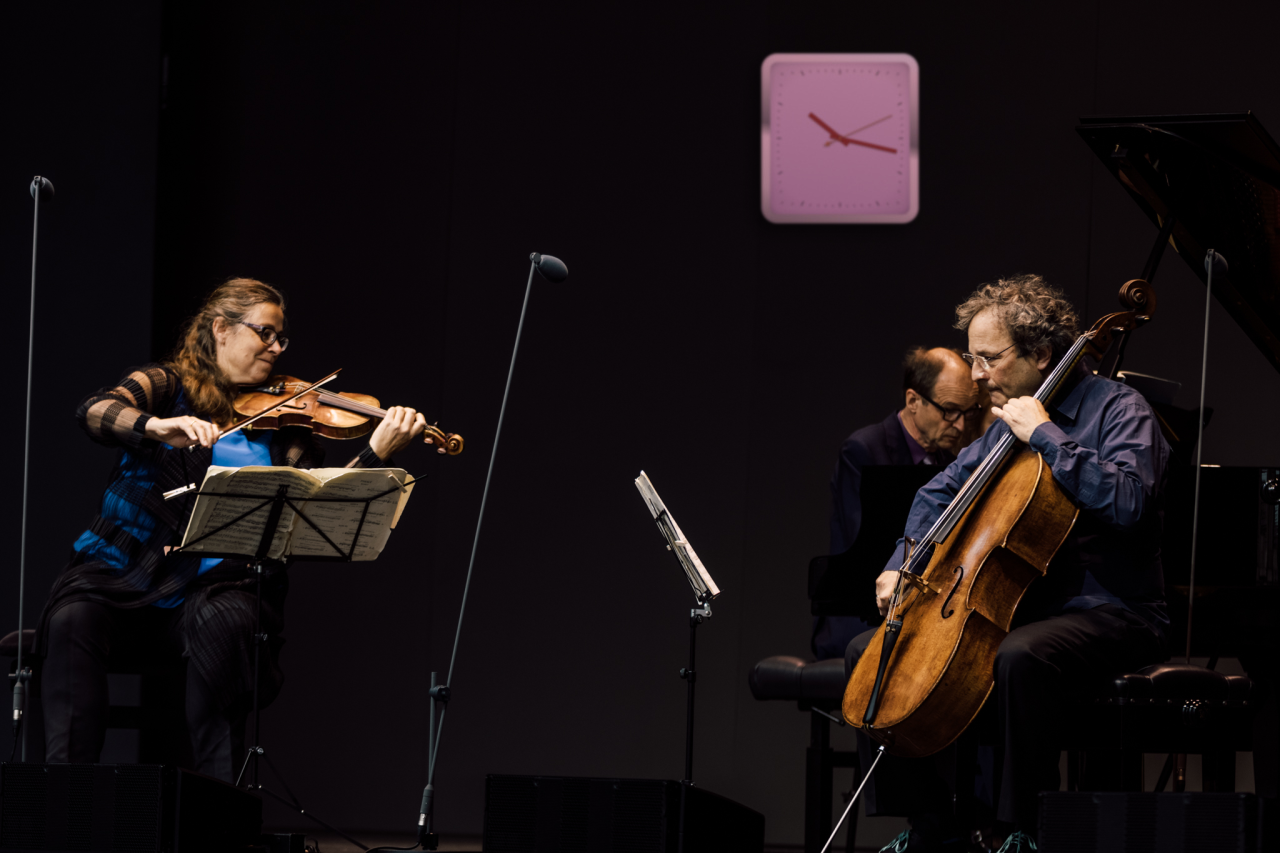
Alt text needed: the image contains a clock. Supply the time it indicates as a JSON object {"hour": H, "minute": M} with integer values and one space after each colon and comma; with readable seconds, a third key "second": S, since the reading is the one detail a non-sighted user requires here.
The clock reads {"hour": 10, "minute": 17, "second": 11}
